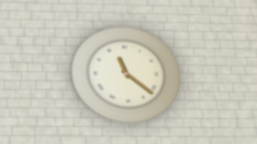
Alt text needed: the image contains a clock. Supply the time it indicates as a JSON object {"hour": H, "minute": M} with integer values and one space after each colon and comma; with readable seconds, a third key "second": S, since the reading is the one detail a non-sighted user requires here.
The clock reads {"hour": 11, "minute": 22}
